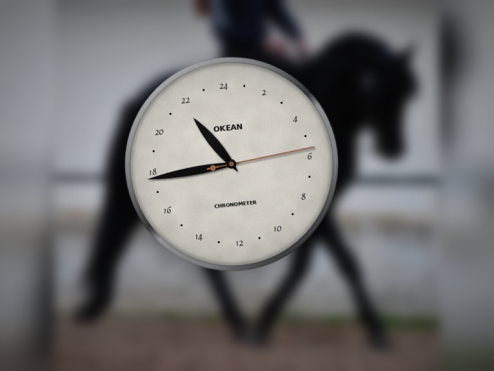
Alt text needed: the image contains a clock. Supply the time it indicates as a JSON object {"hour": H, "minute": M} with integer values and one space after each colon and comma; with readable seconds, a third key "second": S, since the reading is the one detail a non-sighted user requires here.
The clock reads {"hour": 21, "minute": 44, "second": 14}
